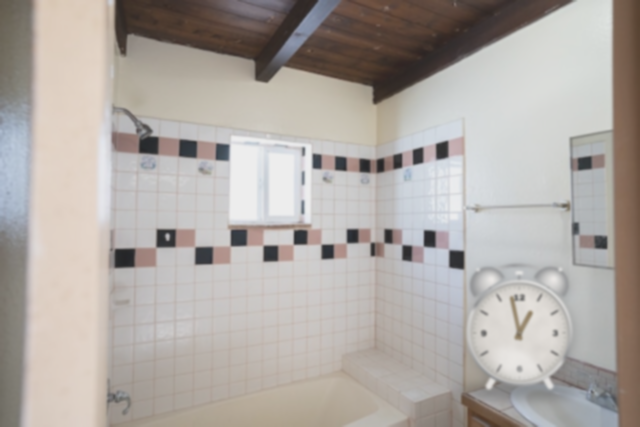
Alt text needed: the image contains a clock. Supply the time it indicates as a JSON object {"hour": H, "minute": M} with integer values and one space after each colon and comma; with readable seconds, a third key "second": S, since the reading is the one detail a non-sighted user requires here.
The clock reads {"hour": 12, "minute": 58}
